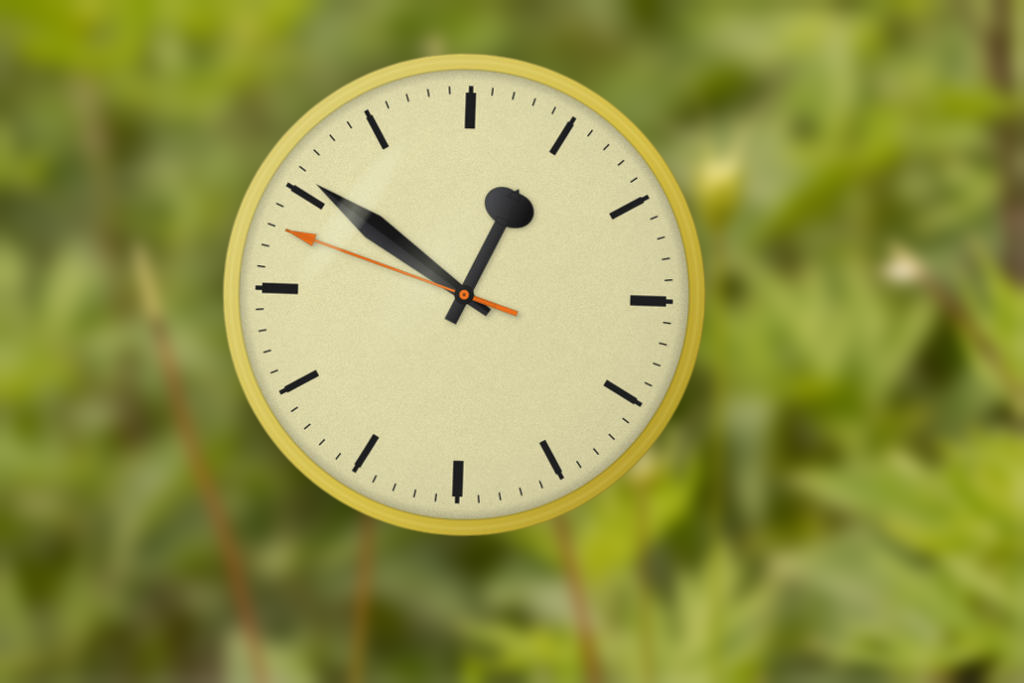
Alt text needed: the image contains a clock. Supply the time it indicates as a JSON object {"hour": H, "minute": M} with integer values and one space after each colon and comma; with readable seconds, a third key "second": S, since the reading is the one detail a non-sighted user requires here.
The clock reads {"hour": 12, "minute": 50, "second": 48}
